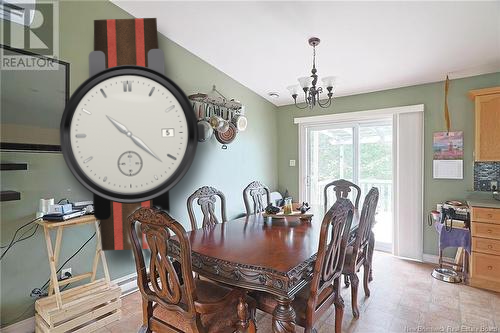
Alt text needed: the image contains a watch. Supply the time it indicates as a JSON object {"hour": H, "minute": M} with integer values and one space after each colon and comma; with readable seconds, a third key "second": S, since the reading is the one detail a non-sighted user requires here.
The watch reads {"hour": 10, "minute": 22}
